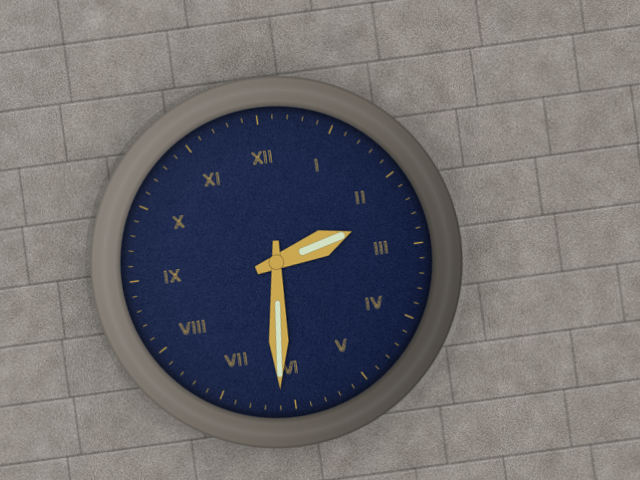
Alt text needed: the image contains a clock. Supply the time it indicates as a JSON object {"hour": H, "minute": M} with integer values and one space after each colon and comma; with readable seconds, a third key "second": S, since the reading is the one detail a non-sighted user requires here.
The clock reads {"hour": 2, "minute": 31}
